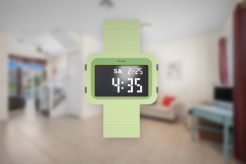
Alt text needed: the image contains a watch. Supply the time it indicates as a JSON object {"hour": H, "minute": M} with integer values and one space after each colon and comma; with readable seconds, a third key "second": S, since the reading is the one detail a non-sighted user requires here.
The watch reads {"hour": 4, "minute": 35}
